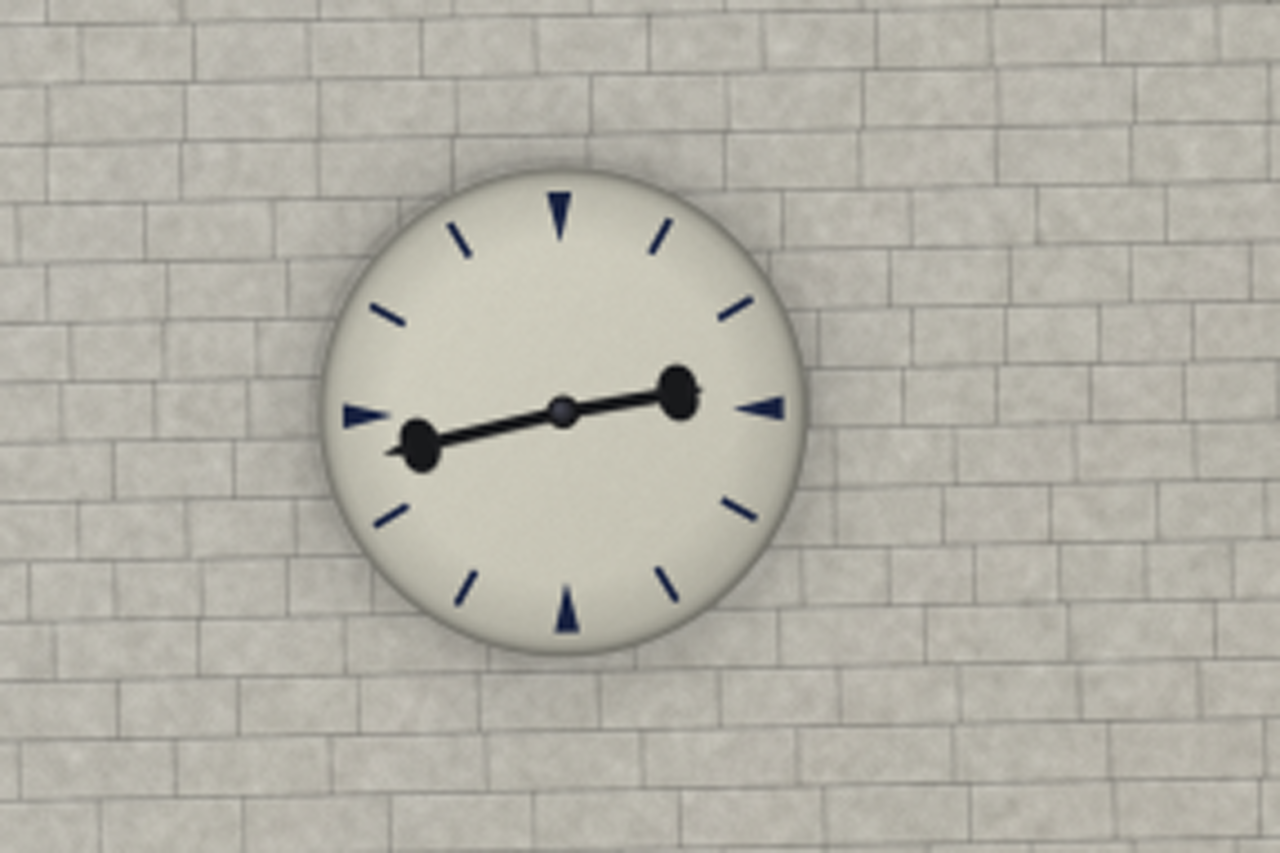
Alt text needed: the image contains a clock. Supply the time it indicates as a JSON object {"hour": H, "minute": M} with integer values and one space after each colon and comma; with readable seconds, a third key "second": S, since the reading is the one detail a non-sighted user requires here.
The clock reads {"hour": 2, "minute": 43}
